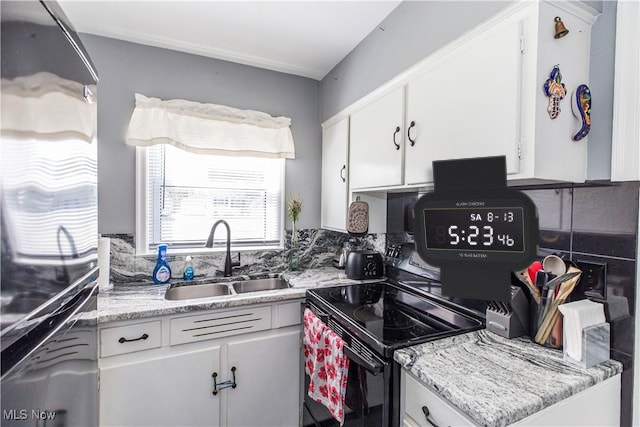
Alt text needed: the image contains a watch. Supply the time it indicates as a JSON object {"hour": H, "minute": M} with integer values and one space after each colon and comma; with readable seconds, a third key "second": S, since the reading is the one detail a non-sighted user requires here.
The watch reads {"hour": 5, "minute": 23, "second": 46}
